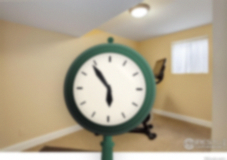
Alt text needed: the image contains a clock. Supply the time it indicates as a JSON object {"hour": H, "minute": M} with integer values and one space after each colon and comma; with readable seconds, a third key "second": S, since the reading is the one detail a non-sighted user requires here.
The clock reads {"hour": 5, "minute": 54}
